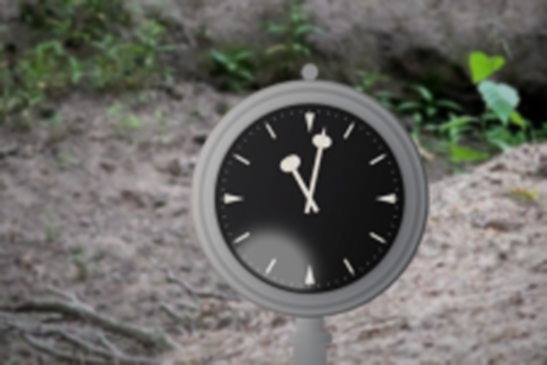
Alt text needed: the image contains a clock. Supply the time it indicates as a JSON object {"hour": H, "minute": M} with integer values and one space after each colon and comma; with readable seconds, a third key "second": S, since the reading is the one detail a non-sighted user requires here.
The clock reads {"hour": 11, "minute": 2}
